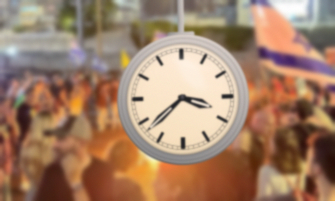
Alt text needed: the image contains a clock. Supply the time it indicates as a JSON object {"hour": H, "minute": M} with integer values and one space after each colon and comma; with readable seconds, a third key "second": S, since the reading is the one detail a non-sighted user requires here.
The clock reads {"hour": 3, "minute": 38}
